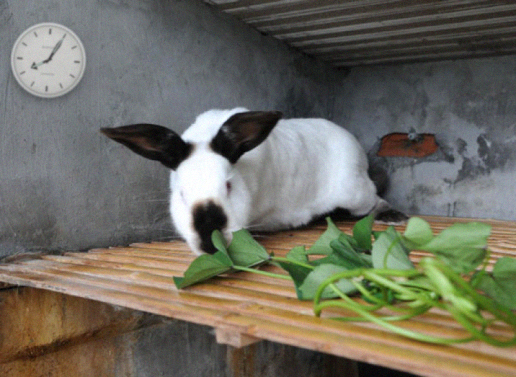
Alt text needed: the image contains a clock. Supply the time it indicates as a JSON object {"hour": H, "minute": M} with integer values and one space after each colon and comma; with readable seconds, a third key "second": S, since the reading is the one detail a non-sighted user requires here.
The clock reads {"hour": 8, "minute": 5}
